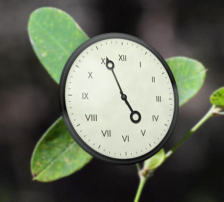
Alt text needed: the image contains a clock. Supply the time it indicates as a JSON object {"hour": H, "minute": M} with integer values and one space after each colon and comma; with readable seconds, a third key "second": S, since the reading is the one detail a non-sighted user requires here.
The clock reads {"hour": 4, "minute": 56}
